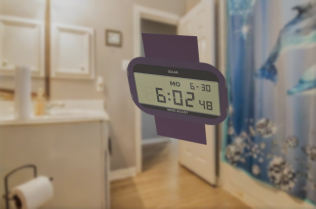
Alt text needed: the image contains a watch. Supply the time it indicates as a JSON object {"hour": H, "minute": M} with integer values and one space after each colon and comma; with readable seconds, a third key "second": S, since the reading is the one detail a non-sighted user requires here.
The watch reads {"hour": 6, "minute": 2, "second": 48}
